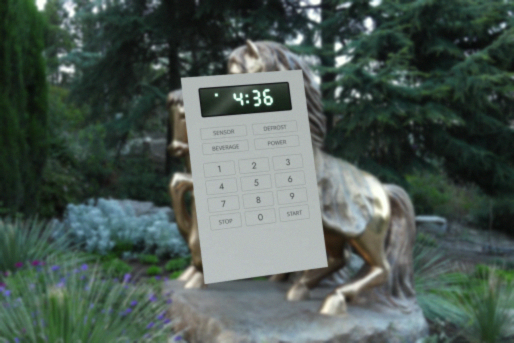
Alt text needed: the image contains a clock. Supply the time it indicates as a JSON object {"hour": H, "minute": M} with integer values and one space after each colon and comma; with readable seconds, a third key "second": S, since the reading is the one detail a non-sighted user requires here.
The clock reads {"hour": 4, "minute": 36}
